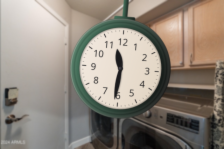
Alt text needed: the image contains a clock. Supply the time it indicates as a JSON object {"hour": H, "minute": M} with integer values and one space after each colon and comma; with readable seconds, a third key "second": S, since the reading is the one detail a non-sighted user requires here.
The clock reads {"hour": 11, "minute": 31}
